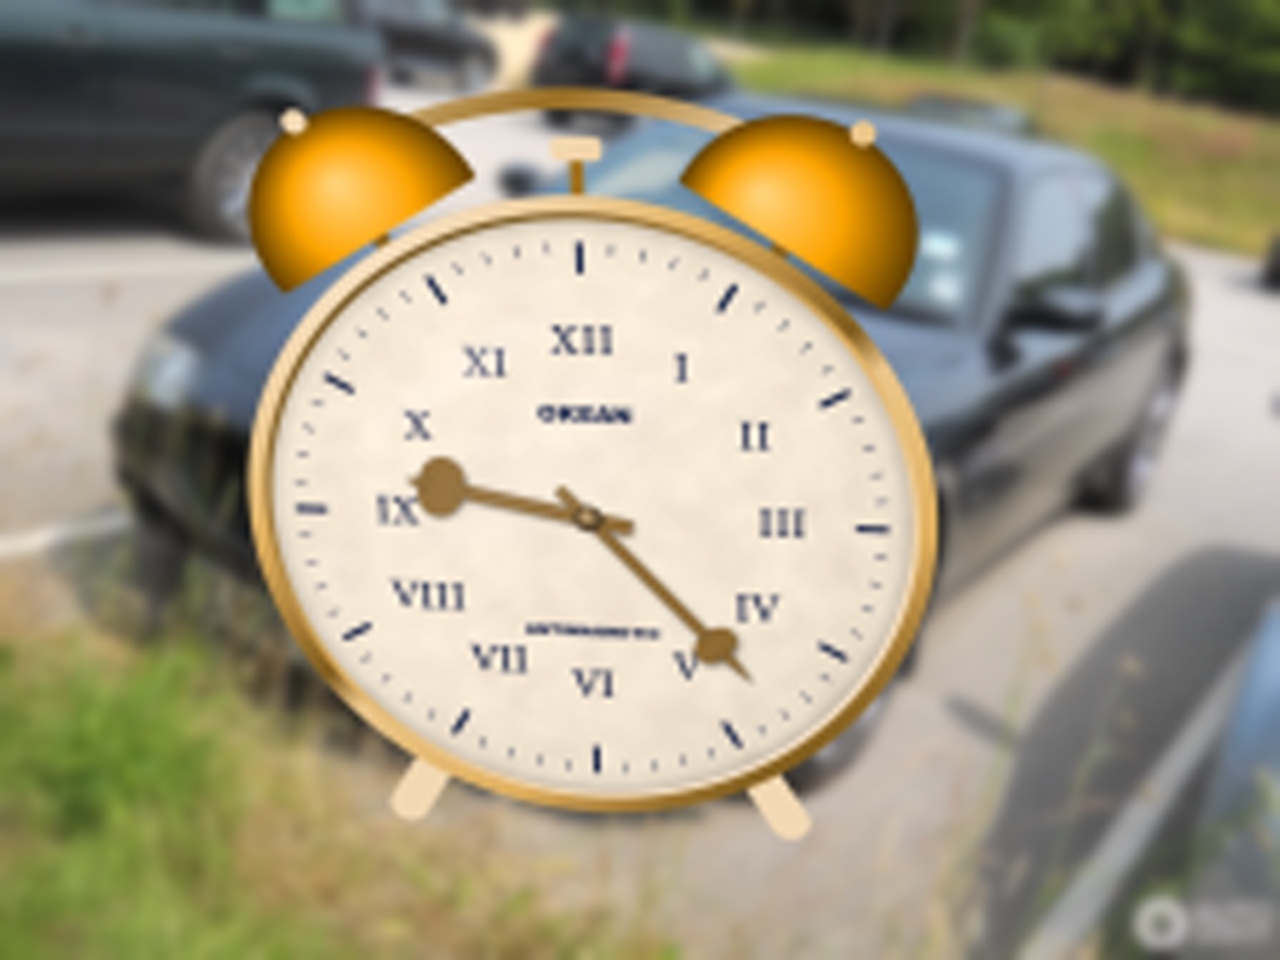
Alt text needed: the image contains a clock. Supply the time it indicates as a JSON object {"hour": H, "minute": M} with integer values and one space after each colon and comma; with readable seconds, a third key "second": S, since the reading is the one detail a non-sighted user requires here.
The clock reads {"hour": 9, "minute": 23}
